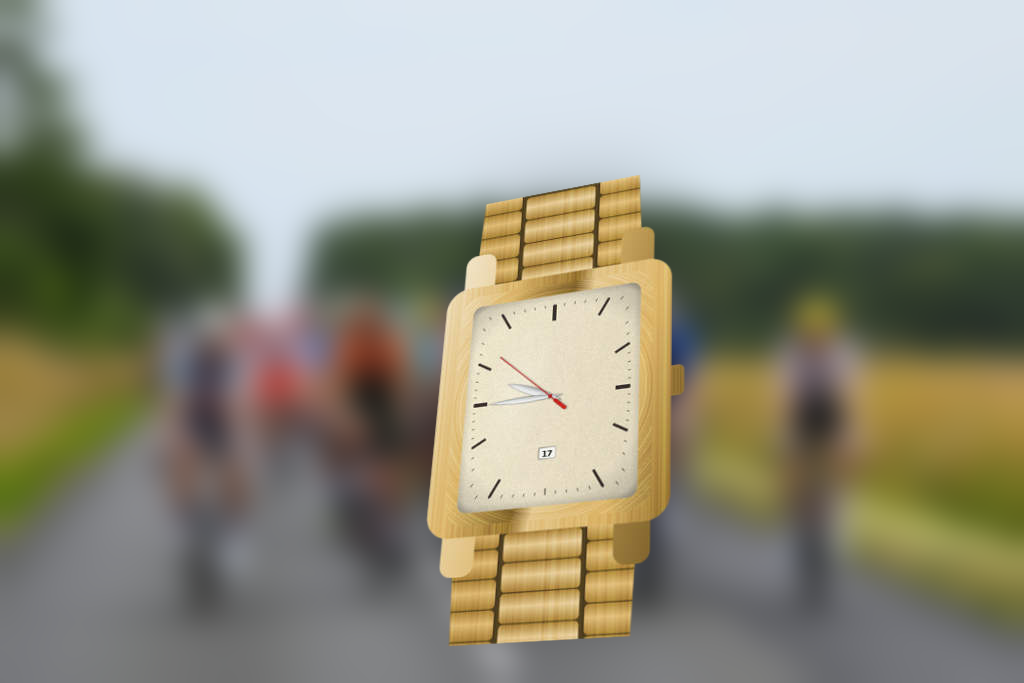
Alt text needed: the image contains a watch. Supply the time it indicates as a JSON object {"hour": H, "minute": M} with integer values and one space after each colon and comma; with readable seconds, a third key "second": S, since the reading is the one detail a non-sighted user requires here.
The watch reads {"hour": 9, "minute": 44, "second": 52}
